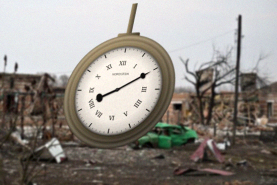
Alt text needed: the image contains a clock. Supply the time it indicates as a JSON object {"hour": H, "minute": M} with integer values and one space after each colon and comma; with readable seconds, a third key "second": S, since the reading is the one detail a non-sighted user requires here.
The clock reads {"hour": 8, "minute": 10}
